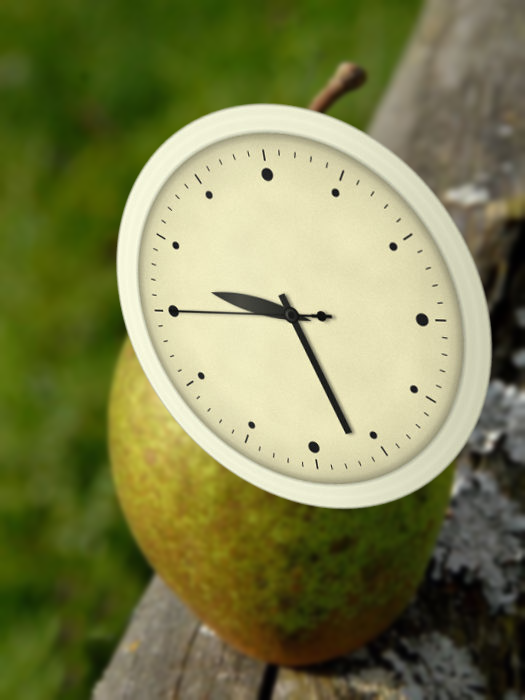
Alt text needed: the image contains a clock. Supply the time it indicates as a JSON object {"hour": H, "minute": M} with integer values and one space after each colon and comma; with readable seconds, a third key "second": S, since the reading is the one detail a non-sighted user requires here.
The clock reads {"hour": 9, "minute": 26, "second": 45}
